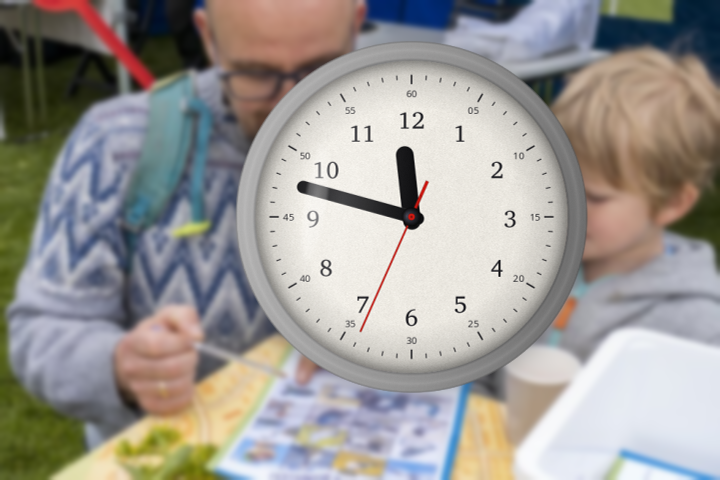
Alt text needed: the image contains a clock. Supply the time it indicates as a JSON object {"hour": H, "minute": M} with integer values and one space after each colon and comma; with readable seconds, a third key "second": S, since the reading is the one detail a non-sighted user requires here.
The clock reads {"hour": 11, "minute": 47, "second": 34}
